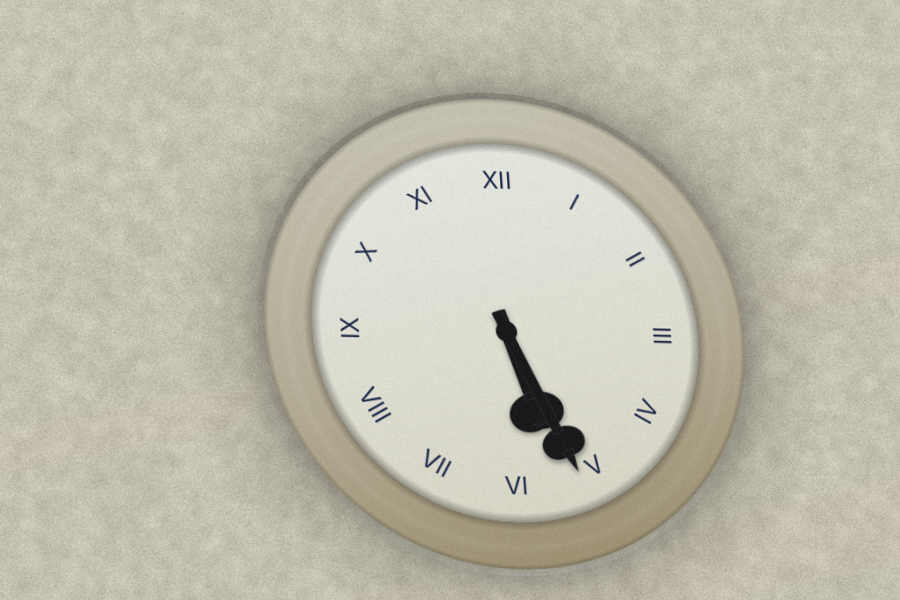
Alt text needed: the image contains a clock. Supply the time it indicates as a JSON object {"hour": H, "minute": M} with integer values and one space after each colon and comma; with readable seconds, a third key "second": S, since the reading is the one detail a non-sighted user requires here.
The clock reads {"hour": 5, "minute": 26}
